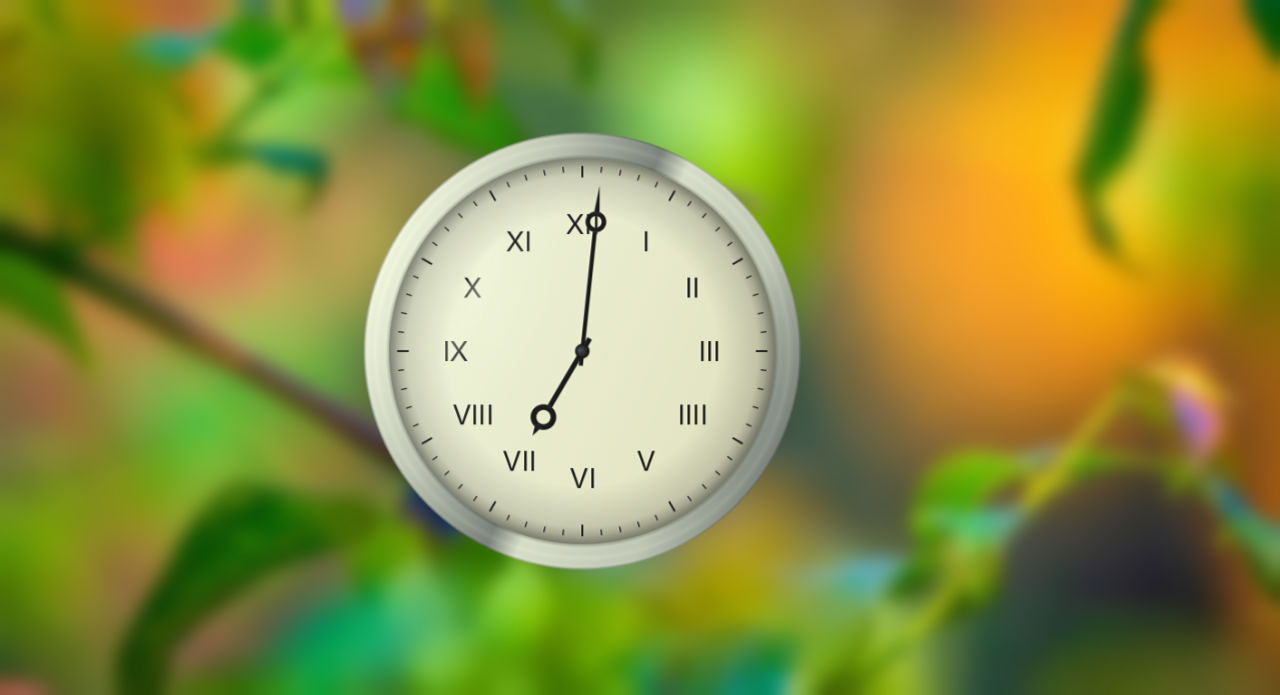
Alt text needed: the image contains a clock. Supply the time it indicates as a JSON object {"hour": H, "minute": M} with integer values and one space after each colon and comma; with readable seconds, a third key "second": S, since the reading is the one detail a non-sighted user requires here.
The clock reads {"hour": 7, "minute": 1}
